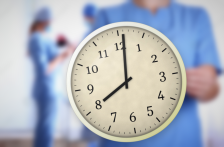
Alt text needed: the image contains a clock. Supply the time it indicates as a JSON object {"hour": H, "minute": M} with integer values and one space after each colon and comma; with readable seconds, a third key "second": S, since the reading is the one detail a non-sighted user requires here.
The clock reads {"hour": 8, "minute": 1}
